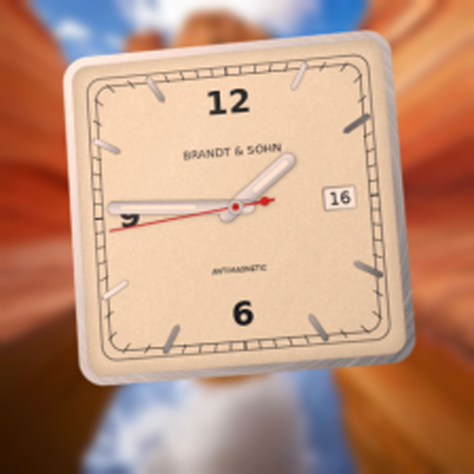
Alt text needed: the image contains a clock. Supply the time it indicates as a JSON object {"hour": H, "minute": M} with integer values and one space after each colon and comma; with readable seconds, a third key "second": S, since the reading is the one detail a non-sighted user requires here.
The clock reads {"hour": 1, "minute": 45, "second": 44}
